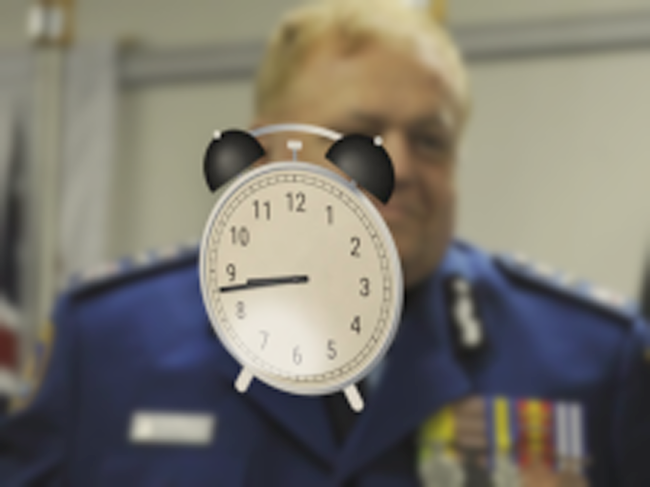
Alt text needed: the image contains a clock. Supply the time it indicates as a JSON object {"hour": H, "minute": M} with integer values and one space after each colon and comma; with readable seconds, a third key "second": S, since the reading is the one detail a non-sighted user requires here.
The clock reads {"hour": 8, "minute": 43}
